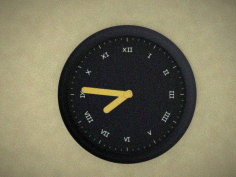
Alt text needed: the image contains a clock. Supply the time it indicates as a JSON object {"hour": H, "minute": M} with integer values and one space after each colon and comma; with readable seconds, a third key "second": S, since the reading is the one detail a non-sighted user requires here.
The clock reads {"hour": 7, "minute": 46}
